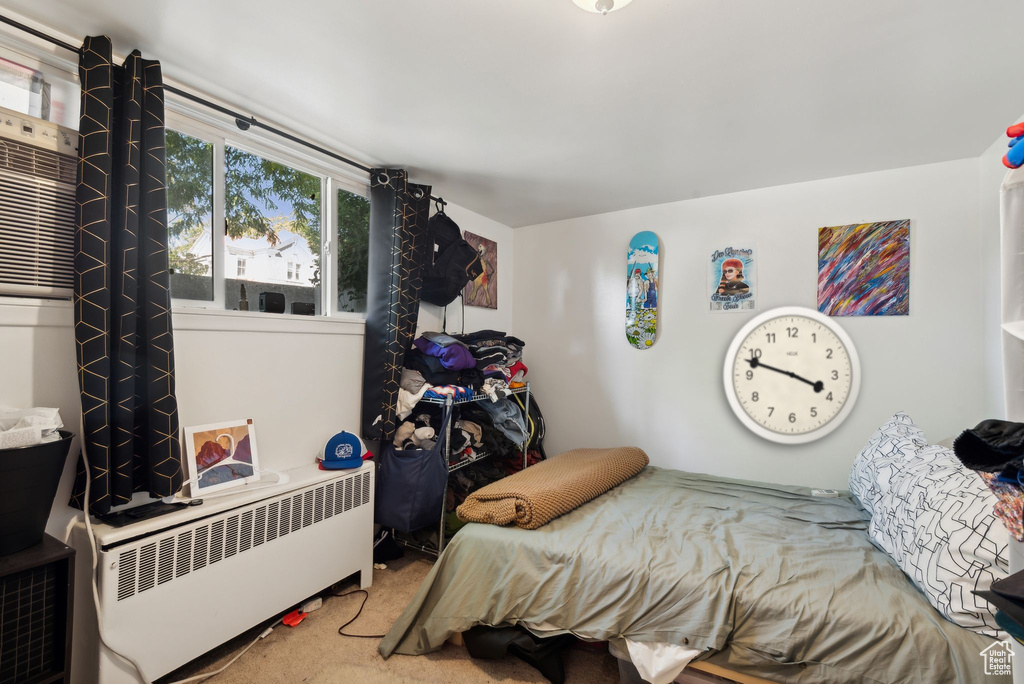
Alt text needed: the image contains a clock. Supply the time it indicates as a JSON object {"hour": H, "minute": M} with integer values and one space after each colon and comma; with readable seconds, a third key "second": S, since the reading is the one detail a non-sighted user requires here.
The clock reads {"hour": 3, "minute": 48}
